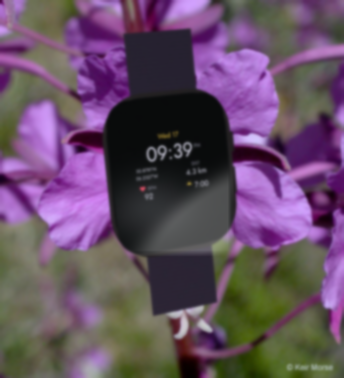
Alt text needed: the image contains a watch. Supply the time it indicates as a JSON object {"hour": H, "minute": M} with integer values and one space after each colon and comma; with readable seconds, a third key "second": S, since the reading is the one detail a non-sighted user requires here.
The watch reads {"hour": 9, "minute": 39}
